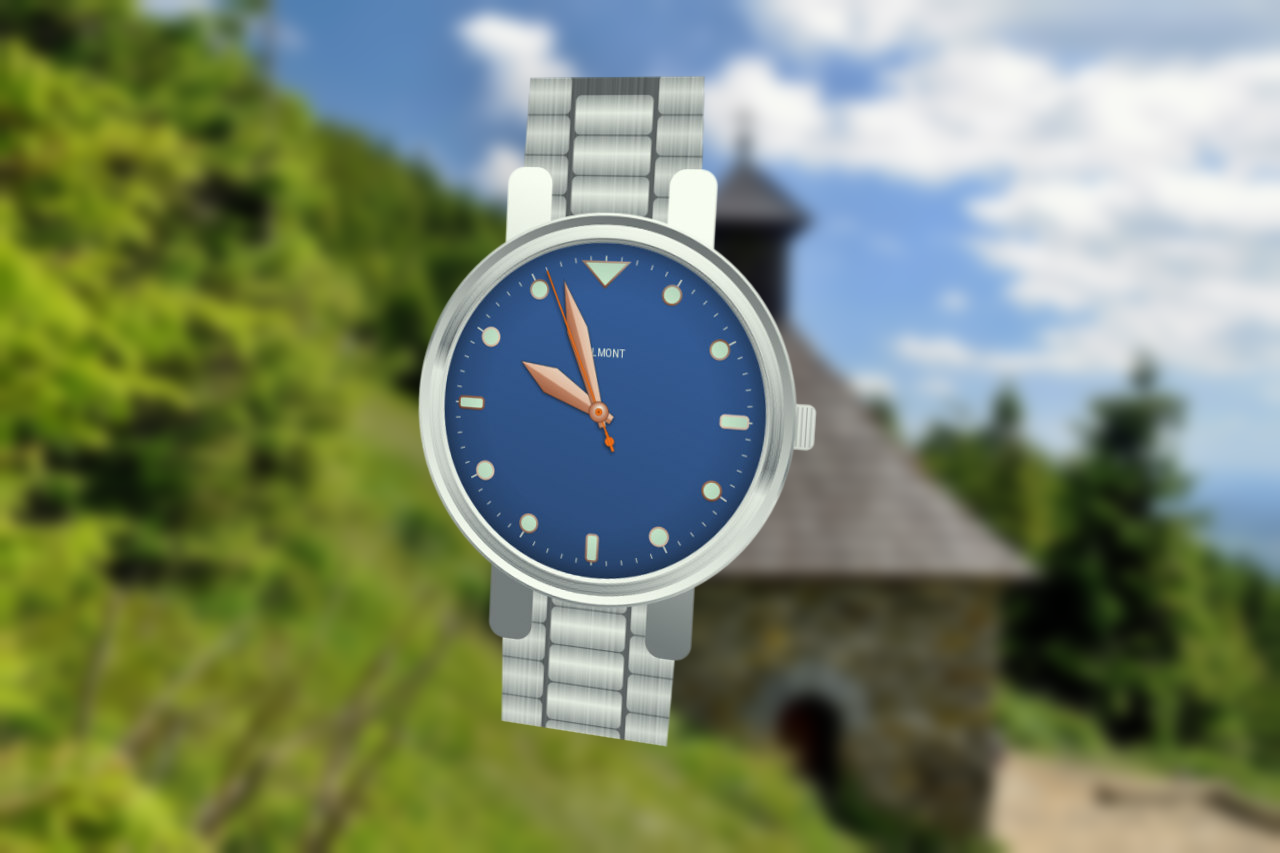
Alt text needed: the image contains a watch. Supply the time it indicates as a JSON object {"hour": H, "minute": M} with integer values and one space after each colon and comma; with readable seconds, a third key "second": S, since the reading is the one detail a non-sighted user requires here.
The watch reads {"hour": 9, "minute": 56, "second": 56}
